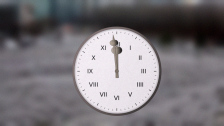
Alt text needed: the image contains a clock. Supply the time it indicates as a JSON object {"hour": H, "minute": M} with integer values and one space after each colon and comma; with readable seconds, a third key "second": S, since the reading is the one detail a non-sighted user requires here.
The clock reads {"hour": 11, "minute": 59}
